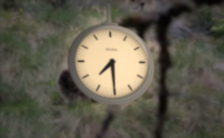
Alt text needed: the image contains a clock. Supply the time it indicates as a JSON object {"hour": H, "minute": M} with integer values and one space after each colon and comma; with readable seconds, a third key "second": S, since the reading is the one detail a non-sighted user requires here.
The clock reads {"hour": 7, "minute": 30}
